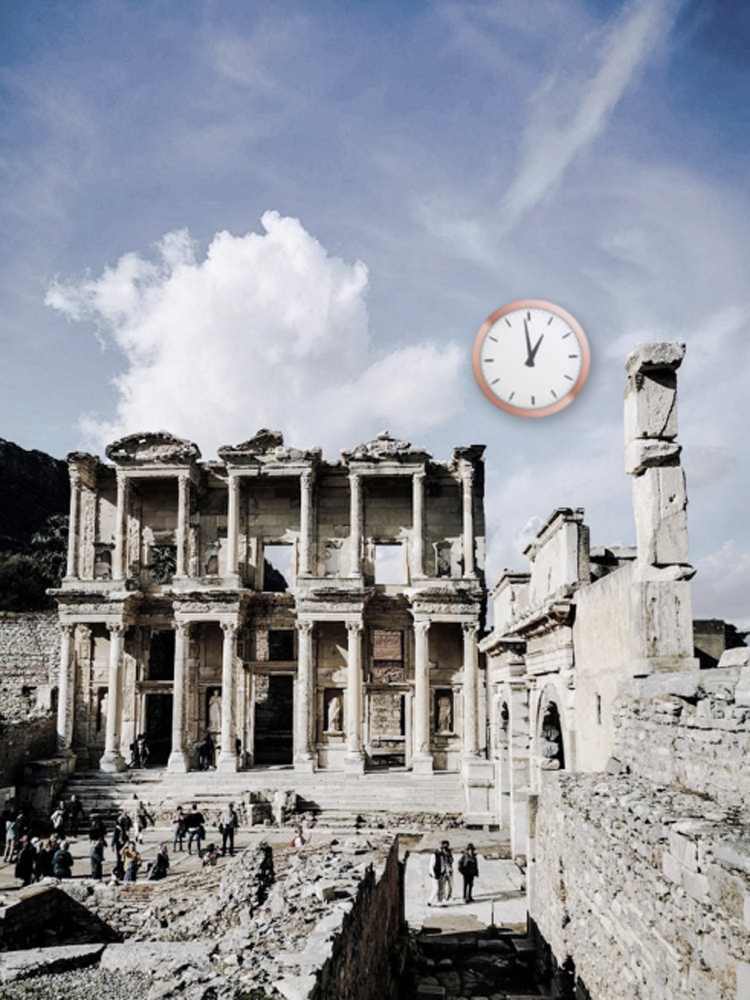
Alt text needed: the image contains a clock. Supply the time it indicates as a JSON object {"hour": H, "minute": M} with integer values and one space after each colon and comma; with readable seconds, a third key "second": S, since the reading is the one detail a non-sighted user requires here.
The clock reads {"hour": 12, "minute": 59}
